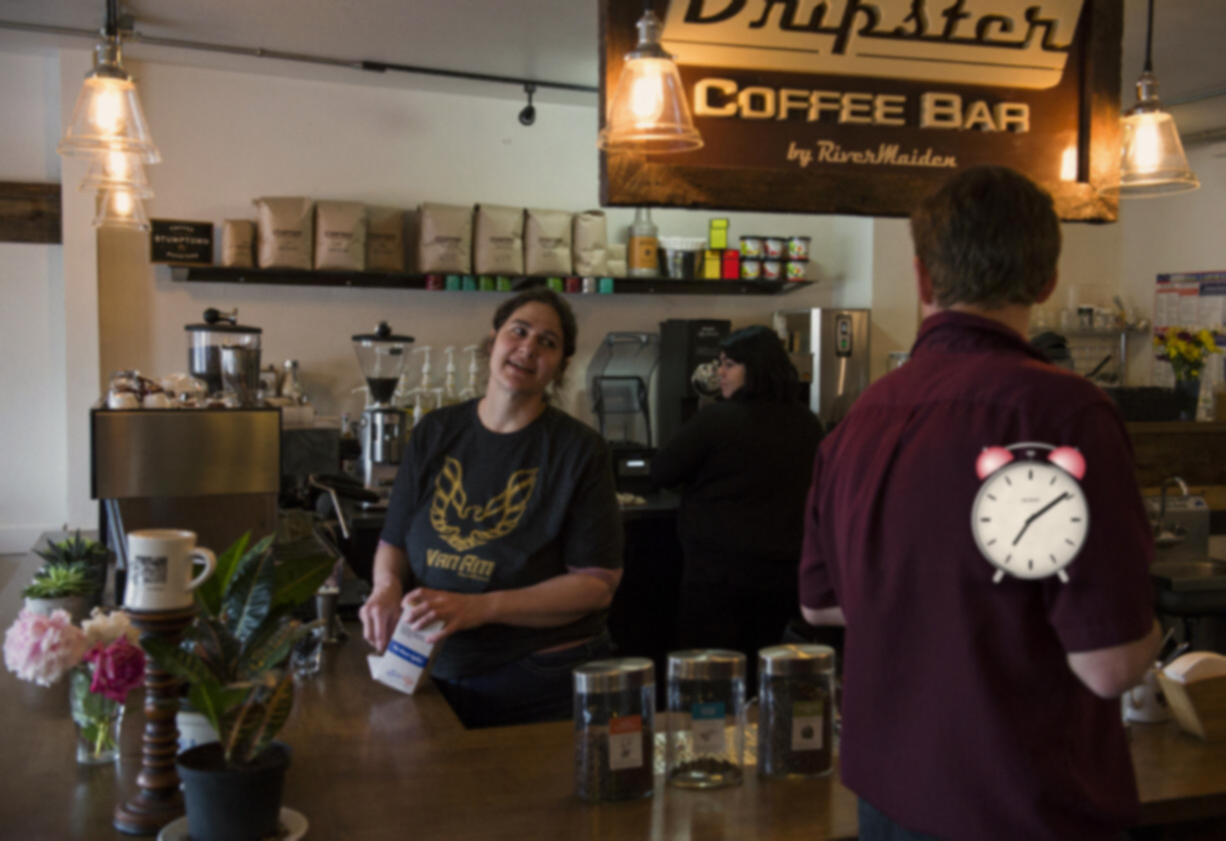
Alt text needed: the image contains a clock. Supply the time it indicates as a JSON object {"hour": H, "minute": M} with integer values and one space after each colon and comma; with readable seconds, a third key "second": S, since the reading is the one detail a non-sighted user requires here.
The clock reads {"hour": 7, "minute": 9}
